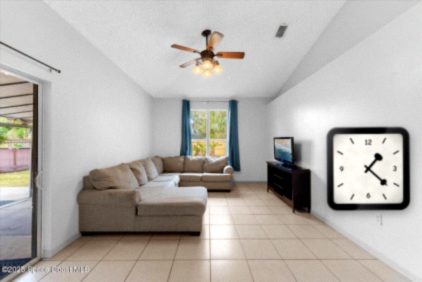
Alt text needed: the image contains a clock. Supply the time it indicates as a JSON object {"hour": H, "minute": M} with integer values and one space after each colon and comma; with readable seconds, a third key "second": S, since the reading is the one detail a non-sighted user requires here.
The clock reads {"hour": 1, "minute": 22}
